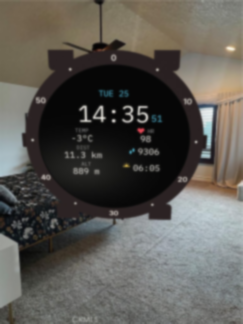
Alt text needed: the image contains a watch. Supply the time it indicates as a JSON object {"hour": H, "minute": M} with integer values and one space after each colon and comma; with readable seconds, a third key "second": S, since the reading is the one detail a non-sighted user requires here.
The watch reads {"hour": 14, "minute": 35}
